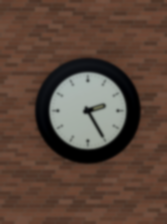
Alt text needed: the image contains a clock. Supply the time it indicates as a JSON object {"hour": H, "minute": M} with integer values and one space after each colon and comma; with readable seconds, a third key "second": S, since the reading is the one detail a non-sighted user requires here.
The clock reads {"hour": 2, "minute": 25}
